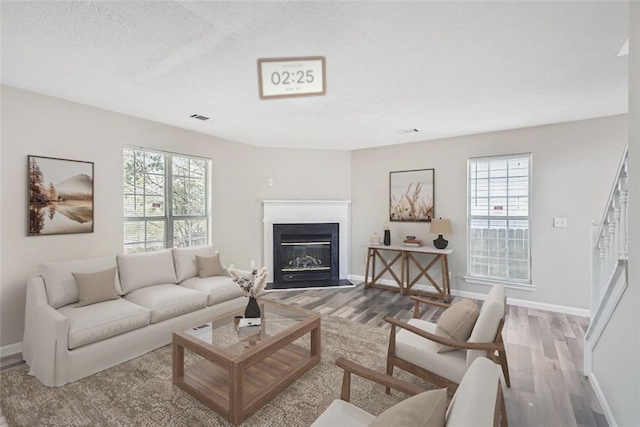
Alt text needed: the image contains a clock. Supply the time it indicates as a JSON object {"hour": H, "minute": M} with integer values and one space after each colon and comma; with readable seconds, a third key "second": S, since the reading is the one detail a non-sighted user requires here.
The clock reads {"hour": 2, "minute": 25}
